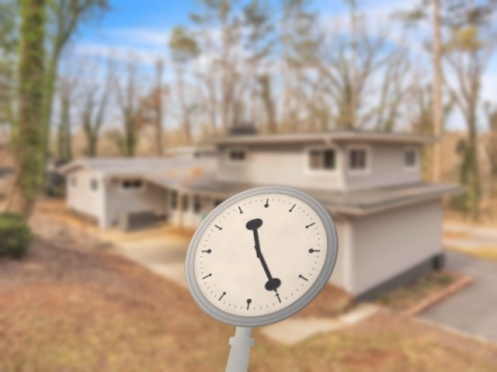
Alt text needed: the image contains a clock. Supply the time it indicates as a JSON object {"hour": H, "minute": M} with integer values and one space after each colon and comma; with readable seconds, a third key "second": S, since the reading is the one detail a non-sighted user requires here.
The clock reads {"hour": 11, "minute": 25}
